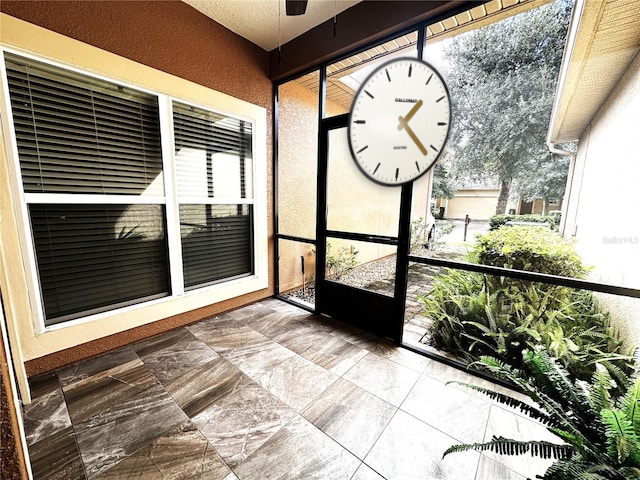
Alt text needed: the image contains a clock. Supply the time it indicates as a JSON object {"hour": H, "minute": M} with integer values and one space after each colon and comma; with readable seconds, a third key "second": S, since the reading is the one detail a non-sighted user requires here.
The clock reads {"hour": 1, "minute": 22}
